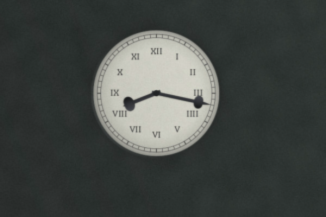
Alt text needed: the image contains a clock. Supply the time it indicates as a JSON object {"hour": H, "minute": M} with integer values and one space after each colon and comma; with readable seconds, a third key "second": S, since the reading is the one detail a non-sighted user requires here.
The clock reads {"hour": 8, "minute": 17}
